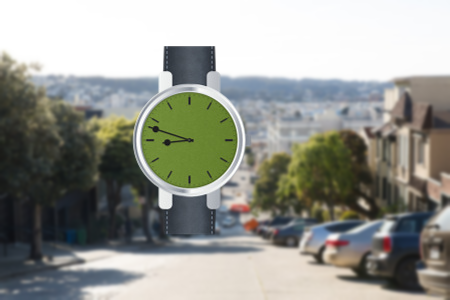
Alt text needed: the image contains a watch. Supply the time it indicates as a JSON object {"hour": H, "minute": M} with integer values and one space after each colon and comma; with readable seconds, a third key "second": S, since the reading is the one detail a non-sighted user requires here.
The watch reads {"hour": 8, "minute": 48}
